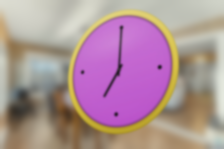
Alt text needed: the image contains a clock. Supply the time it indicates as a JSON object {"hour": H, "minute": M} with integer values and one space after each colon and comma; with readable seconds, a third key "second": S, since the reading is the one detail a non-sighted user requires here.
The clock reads {"hour": 7, "minute": 0}
